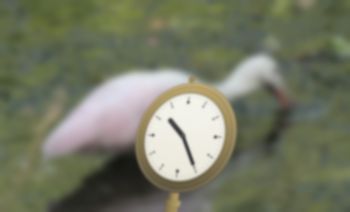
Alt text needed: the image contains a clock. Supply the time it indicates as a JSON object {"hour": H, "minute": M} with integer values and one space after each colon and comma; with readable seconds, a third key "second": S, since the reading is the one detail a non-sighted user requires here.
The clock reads {"hour": 10, "minute": 25}
